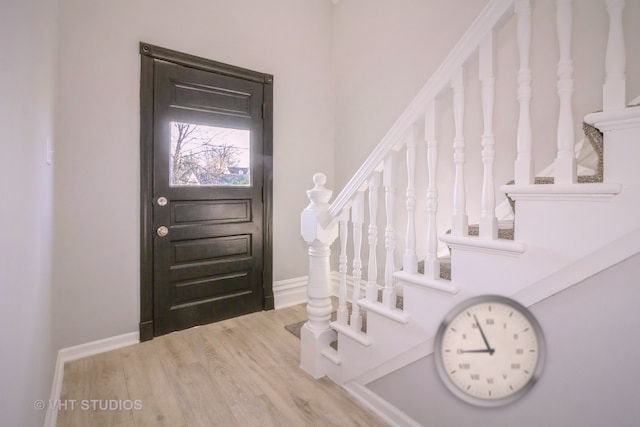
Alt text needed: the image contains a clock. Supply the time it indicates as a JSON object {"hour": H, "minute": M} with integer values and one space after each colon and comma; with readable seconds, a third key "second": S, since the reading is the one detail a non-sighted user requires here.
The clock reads {"hour": 8, "minute": 56}
